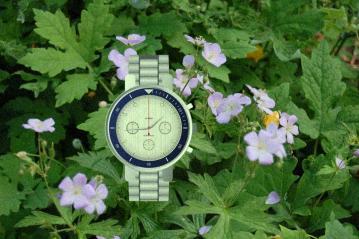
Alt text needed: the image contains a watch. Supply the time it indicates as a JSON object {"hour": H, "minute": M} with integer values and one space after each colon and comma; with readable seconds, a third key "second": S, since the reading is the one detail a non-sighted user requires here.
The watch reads {"hour": 1, "minute": 44}
